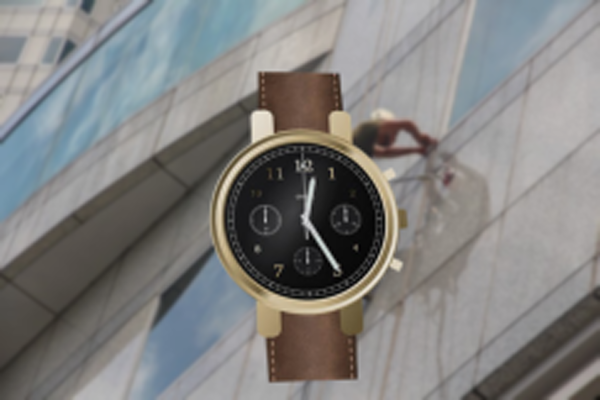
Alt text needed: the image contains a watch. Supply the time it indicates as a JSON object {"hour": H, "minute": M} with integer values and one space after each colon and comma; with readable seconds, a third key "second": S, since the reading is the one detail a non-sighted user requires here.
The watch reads {"hour": 12, "minute": 25}
